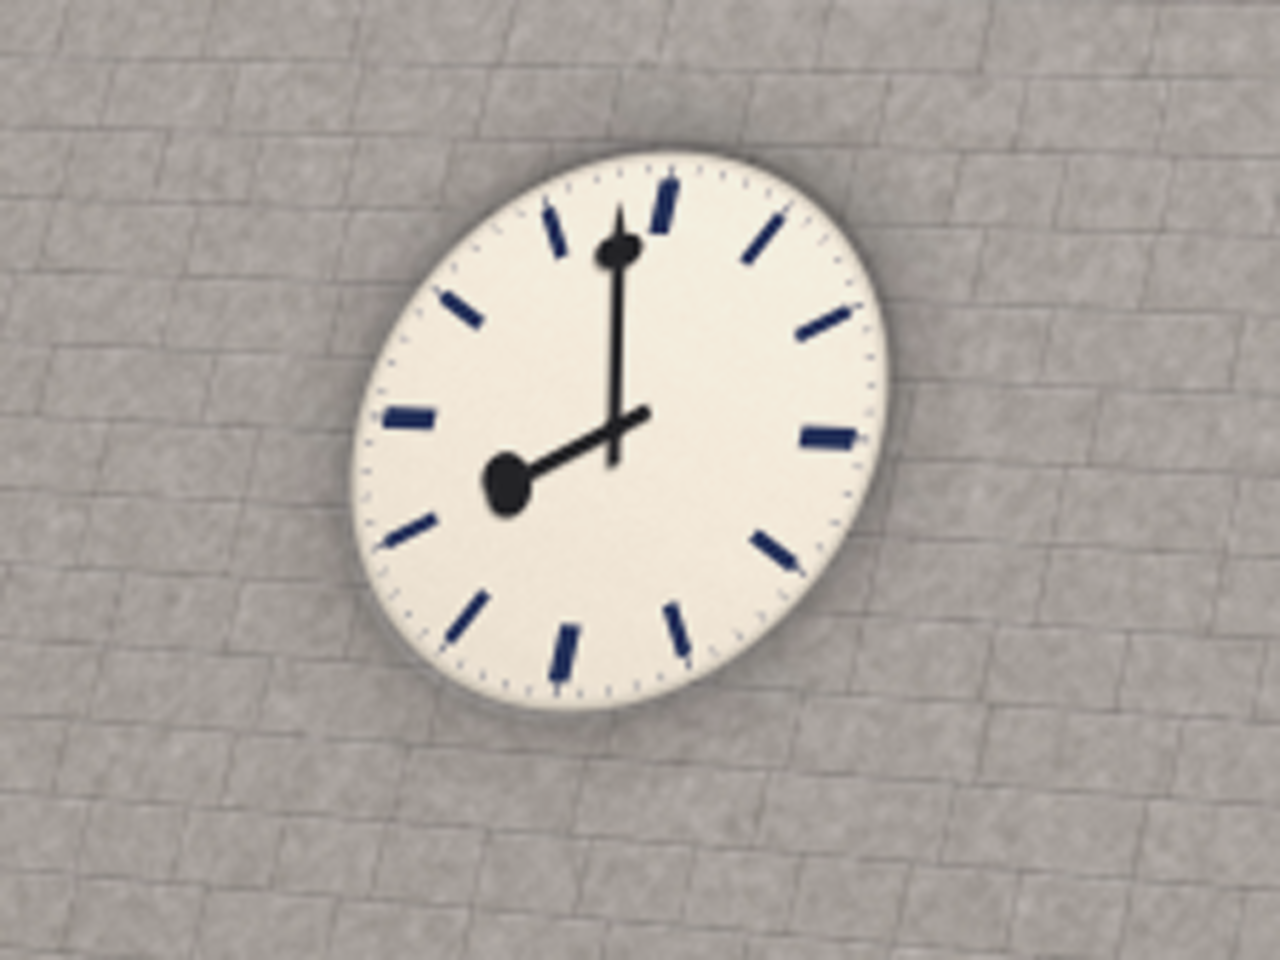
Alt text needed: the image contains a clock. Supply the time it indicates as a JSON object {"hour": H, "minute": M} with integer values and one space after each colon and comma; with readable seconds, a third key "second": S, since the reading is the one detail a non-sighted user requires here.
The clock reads {"hour": 7, "minute": 58}
